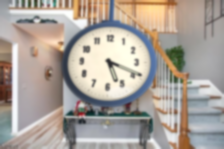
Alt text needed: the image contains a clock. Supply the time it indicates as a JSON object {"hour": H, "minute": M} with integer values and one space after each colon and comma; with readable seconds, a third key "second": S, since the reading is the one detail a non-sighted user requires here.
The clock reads {"hour": 5, "minute": 19}
